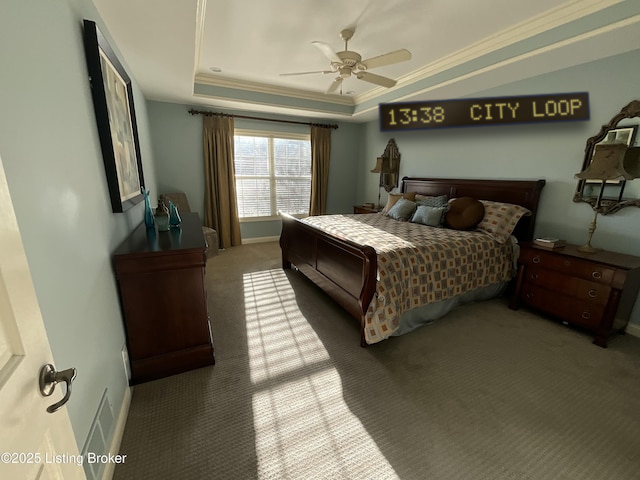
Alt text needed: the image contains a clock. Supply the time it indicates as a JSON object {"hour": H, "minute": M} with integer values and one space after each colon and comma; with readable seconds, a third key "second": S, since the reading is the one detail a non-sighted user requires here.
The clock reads {"hour": 13, "minute": 38}
